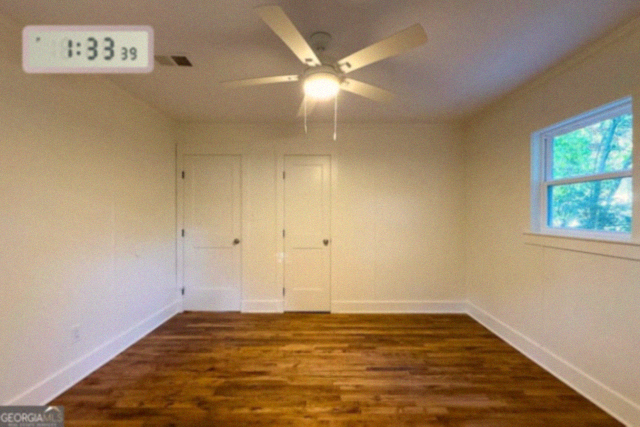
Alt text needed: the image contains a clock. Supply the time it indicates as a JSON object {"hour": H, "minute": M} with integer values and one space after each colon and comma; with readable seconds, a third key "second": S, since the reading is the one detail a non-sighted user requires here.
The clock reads {"hour": 1, "minute": 33, "second": 39}
